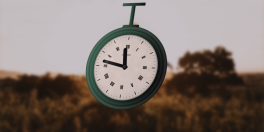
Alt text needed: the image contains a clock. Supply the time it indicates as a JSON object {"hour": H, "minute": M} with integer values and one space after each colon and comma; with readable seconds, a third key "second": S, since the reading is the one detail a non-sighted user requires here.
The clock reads {"hour": 11, "minute": 47}
